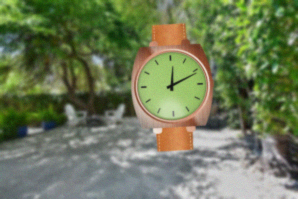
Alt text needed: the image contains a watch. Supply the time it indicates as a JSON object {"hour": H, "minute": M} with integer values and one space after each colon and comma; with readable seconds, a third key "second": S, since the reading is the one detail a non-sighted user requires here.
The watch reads {"hour": 12, "minute": 11}
